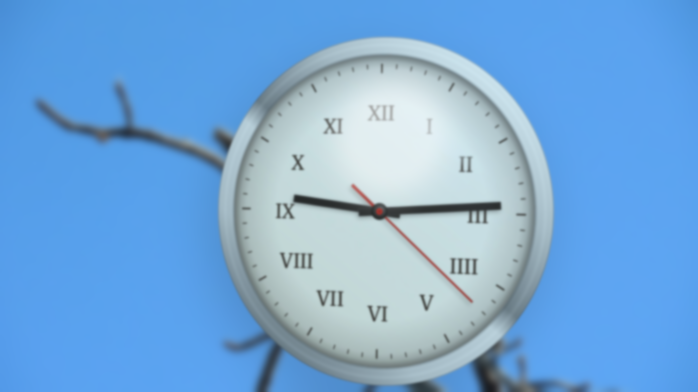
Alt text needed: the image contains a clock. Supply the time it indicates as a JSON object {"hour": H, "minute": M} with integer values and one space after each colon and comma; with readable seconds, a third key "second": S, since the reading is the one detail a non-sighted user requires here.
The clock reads {"hour": 9, "minute": 14, "second": 22}
